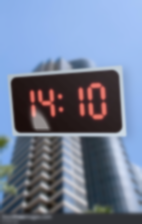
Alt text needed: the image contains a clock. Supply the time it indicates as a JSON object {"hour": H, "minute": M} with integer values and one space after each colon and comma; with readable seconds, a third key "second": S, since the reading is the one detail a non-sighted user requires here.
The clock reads {"hour": 14, "minute": 10}
